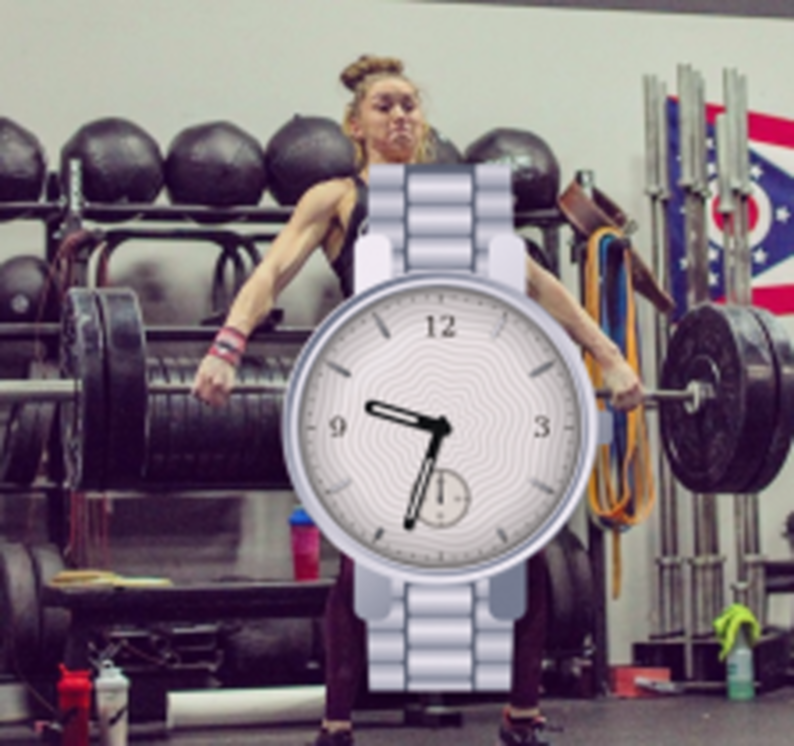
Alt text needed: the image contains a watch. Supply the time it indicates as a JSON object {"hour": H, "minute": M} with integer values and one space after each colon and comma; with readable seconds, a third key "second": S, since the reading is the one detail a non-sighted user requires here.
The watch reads {"hour": 9, "minute": 33}
